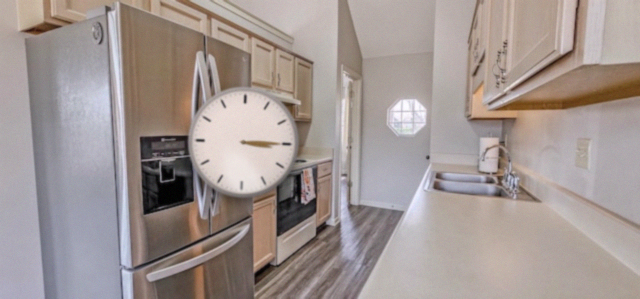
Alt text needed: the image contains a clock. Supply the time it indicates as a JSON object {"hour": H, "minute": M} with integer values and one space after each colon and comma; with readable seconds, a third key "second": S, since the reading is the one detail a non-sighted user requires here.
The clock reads {"hour": 3, "minute": 15}
